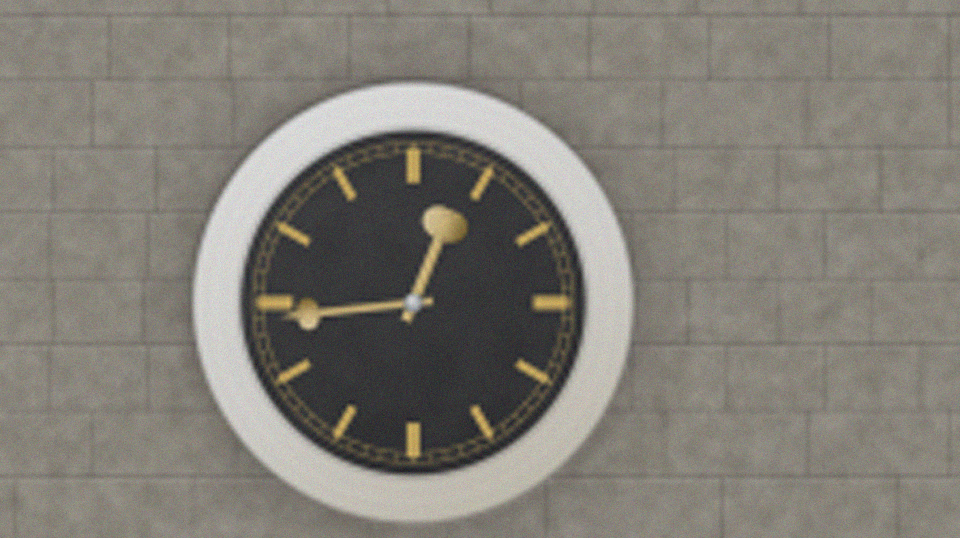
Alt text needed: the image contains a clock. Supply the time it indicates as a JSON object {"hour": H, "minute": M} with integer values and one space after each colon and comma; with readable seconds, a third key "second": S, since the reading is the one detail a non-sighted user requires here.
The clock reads {"hour": 12, "minute": 44}
